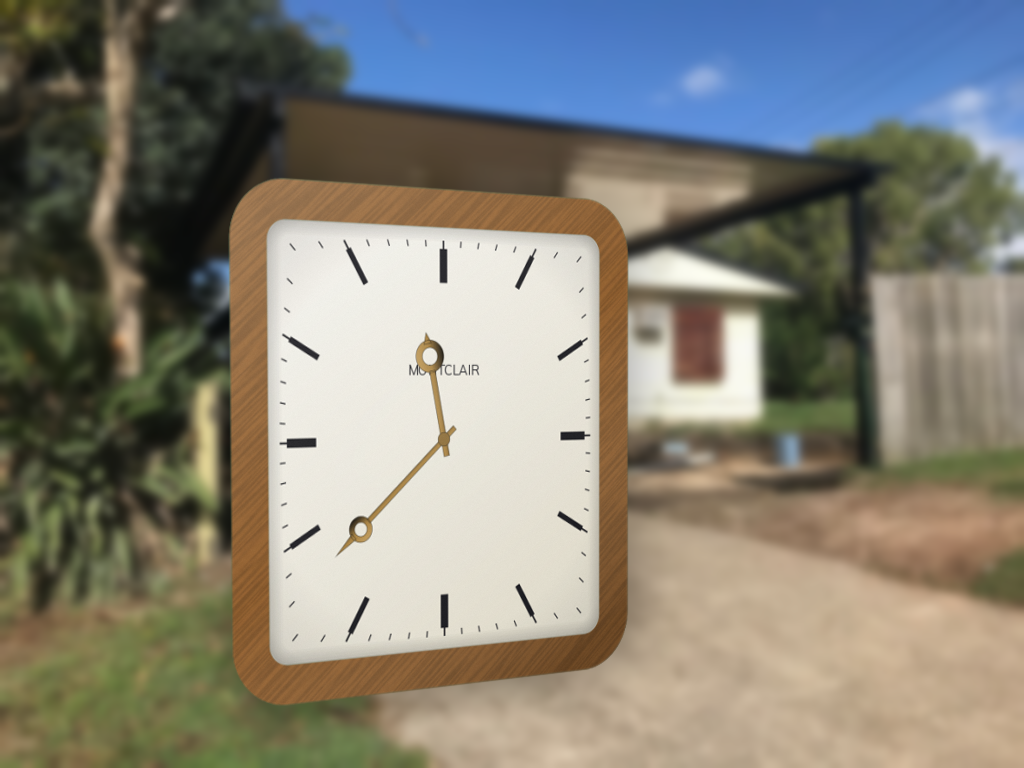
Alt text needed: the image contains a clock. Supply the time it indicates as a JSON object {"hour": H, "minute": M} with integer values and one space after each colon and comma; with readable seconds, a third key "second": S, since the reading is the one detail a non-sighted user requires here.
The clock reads {"hour": 11, "minute": 38}
